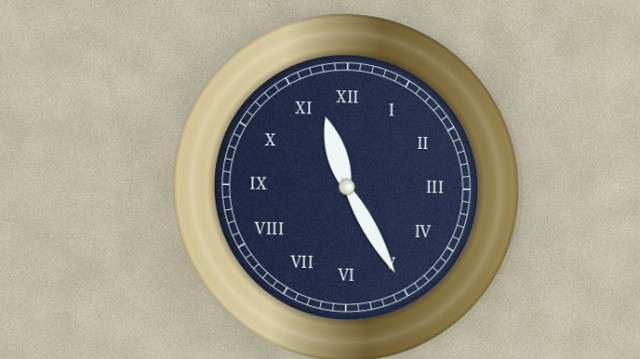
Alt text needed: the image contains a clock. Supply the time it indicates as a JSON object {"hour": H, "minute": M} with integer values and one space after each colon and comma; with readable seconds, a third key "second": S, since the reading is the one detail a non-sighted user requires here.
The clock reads {"hour": 11, "minute": 25}
